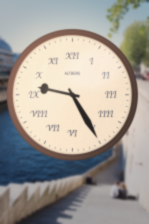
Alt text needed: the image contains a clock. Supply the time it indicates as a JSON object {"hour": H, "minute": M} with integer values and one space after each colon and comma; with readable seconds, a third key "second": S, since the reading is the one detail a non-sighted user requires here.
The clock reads {"hour": 9, "minute": 25}
